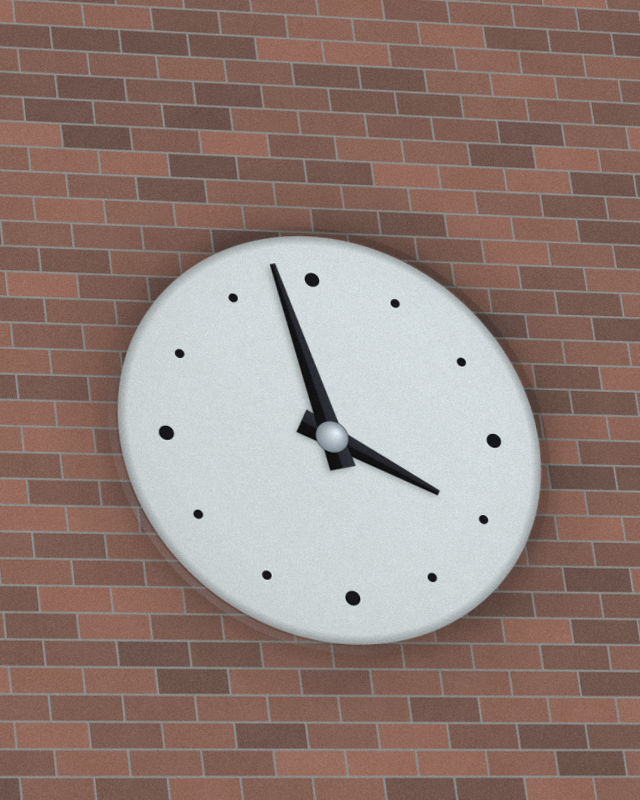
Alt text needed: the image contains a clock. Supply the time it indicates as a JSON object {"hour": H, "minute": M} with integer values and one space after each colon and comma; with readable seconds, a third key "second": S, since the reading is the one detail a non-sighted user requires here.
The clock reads {"hour": 3, "minute": 58}
